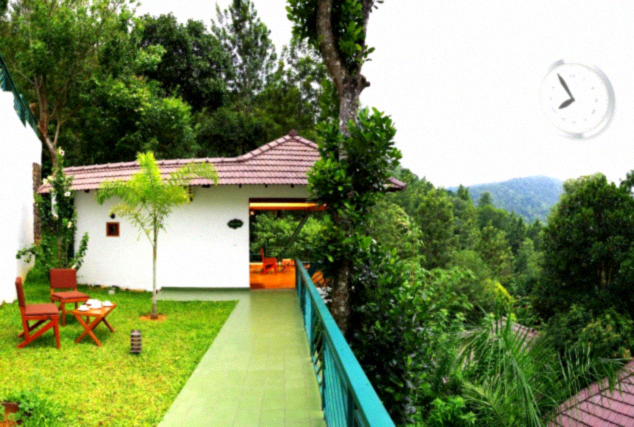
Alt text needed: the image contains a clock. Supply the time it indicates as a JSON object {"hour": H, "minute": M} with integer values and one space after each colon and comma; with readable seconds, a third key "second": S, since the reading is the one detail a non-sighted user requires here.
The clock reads {"hour": 7, "minute": 55}
